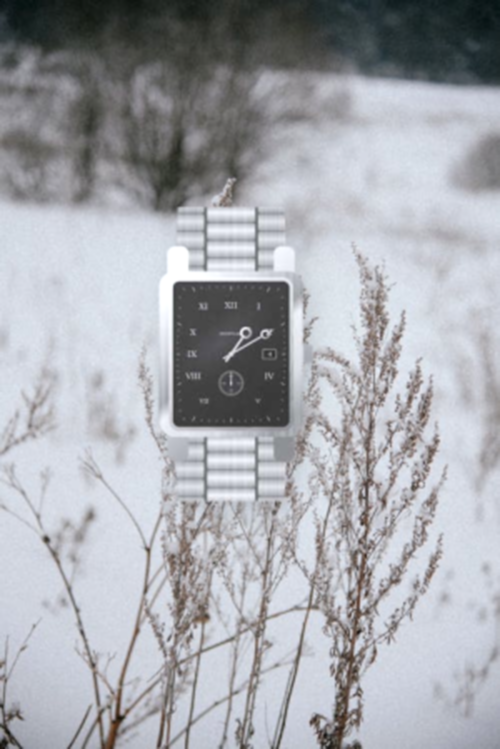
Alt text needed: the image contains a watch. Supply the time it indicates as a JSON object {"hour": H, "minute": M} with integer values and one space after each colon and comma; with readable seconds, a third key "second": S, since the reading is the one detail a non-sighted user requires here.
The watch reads {"hour": 1, "minute": 10}
